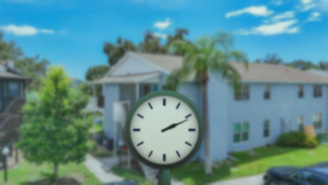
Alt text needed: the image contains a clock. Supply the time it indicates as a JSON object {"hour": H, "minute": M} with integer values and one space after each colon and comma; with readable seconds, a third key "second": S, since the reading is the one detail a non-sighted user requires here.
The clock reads {"hour": 2, "minute": 11}
